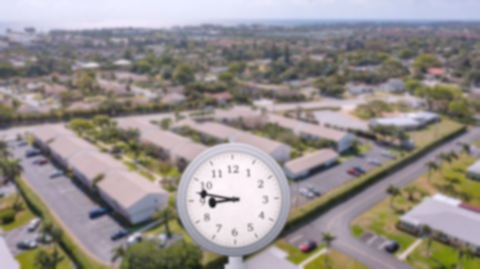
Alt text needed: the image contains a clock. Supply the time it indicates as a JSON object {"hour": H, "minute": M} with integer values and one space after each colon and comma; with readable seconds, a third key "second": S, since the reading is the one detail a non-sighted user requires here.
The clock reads {"hour": 8, "minute": 47}
